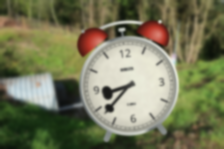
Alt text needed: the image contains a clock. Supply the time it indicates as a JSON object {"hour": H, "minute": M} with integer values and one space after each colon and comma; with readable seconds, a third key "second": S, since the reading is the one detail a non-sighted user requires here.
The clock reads {"hour": 8, "minute": 38}
